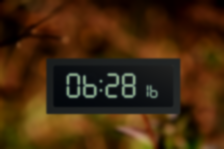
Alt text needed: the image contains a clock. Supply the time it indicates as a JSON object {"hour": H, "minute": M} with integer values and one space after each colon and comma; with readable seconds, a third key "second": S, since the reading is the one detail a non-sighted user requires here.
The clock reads {"hour": 6, "minute": 28, "second": 16}
